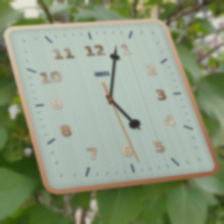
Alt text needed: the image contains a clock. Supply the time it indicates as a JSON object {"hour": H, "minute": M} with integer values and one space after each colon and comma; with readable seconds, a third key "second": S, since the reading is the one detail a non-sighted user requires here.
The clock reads {"hour": 5, "minute": 3, "second": 29}
